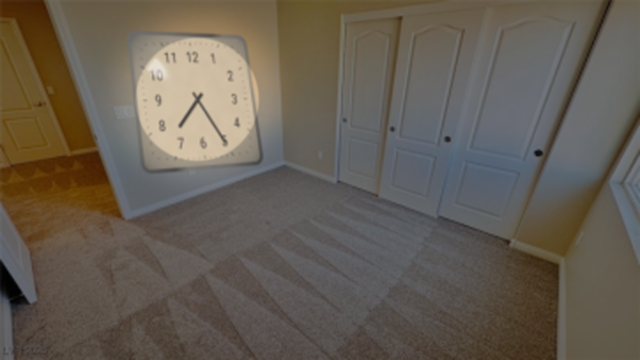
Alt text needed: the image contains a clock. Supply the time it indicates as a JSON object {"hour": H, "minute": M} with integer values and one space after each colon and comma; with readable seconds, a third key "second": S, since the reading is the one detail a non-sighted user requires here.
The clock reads {"hour": 7, "minute": 25}
